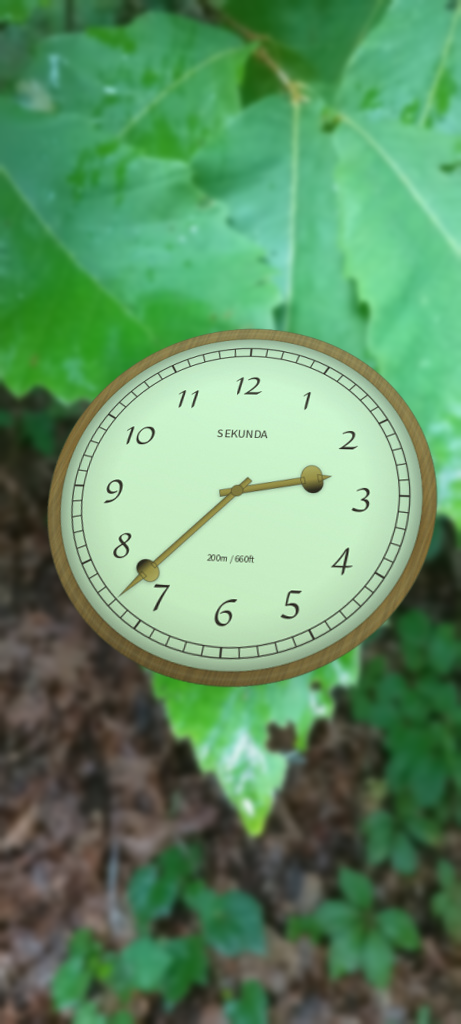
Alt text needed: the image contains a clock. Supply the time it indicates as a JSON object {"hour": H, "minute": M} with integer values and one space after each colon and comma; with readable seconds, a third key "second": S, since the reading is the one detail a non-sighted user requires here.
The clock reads {"hour": 2, "minute": 37}
